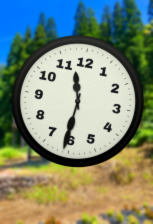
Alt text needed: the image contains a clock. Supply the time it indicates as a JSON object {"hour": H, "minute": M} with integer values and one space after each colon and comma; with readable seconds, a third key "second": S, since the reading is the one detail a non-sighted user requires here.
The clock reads {"hour": 11, "minute": 31}
